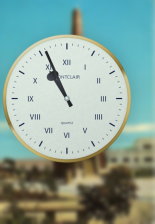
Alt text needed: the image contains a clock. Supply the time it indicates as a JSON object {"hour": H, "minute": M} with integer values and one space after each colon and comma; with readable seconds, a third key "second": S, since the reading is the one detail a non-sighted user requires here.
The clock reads {"hour": 10, "minute": 56}
